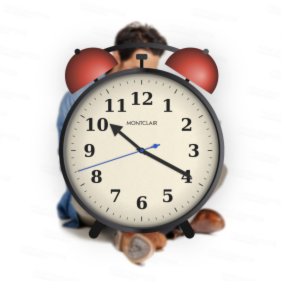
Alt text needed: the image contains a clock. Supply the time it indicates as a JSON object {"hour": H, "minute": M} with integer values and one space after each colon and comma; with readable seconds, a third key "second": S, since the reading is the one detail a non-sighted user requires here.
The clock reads {"hour": 10, "minute": 19, "second": 42}
